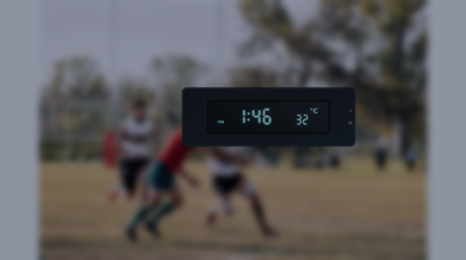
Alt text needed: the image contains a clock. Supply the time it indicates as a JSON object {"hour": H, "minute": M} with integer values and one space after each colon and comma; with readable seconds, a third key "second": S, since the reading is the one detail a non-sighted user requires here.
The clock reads {"hour": 1, "minute": 46}
